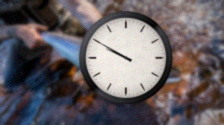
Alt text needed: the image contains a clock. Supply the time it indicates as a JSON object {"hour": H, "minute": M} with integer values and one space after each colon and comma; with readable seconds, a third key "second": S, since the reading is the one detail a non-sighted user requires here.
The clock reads {"hour": 9, "minute": 50}
